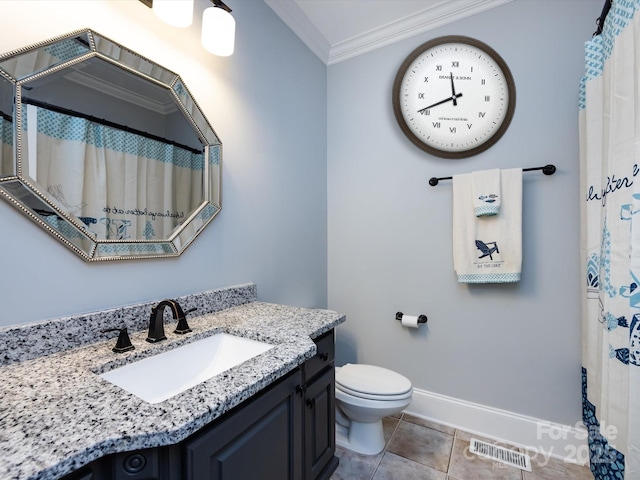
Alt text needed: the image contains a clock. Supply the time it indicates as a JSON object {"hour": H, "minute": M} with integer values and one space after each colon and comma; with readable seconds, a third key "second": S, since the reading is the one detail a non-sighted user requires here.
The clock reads {"hour": 11, "minute": 41}
